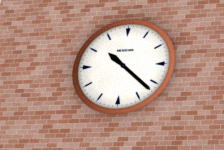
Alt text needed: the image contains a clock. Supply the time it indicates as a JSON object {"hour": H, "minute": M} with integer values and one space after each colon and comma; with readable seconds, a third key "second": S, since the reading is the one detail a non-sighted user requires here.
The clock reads {"hour": 10, "minute": 22}
